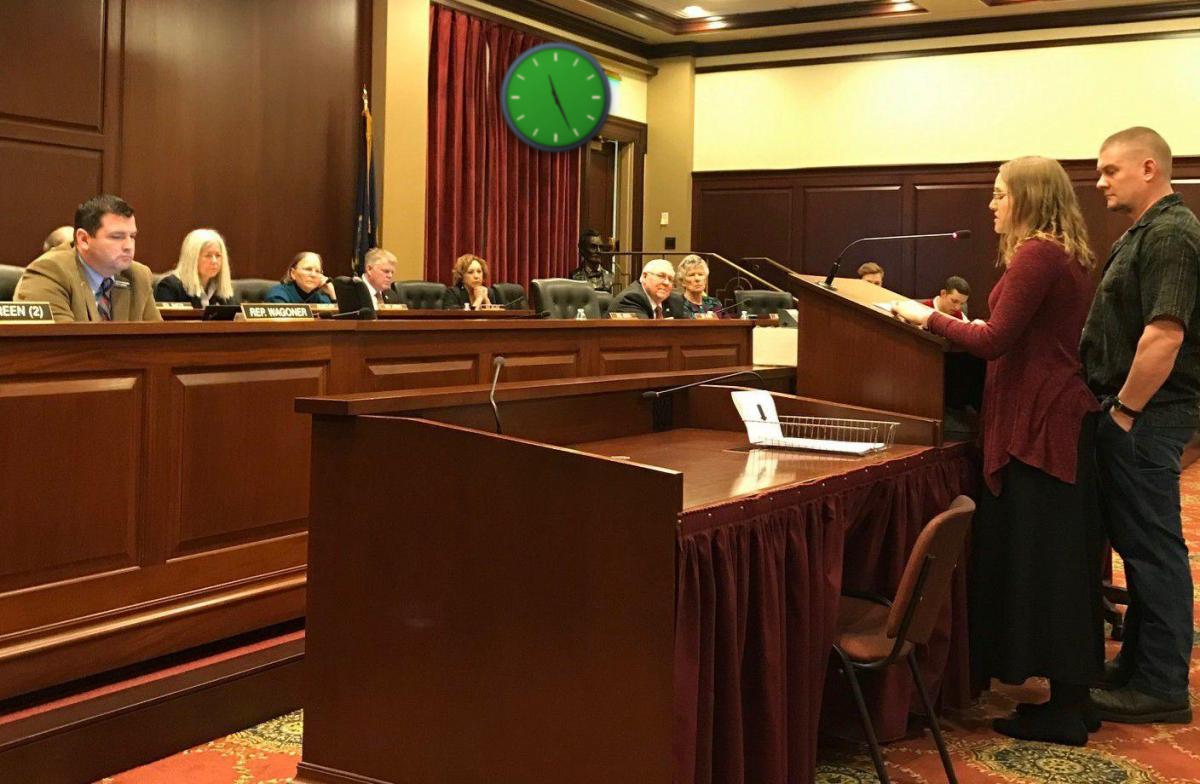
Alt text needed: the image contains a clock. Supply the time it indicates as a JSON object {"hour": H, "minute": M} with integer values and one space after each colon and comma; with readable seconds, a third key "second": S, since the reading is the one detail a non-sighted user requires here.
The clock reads {"hour": 11, "minute": 26}
